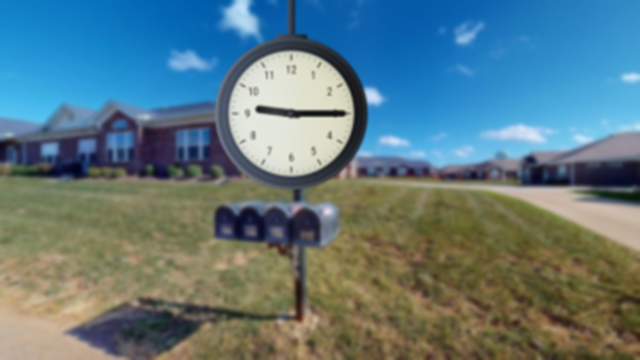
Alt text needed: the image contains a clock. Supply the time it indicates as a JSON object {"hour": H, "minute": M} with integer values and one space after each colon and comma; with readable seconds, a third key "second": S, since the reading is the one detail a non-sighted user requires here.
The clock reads {"hour": 9, "minute": 15}
